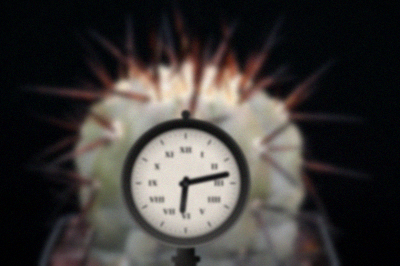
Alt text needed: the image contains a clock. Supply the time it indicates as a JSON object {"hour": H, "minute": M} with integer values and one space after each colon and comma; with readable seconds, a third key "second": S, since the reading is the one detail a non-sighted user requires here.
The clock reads {"hour": 6, "minute": 13}
